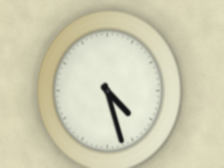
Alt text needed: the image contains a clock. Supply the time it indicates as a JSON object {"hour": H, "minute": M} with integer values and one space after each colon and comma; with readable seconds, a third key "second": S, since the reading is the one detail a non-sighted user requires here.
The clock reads {"hour": 4, "minute": 27}
